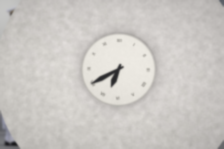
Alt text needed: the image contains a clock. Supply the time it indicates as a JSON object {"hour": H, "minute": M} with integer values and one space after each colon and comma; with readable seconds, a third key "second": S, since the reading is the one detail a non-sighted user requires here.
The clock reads {"hour": 6, "minute": 40}
